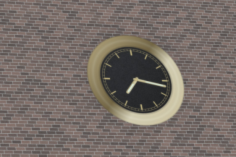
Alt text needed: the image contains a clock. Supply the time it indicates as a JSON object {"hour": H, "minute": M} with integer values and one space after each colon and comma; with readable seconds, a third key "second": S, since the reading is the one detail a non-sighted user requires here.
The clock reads {"hour": 7, "minute": 17}
